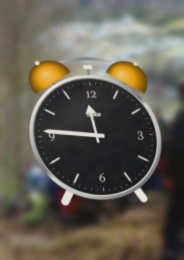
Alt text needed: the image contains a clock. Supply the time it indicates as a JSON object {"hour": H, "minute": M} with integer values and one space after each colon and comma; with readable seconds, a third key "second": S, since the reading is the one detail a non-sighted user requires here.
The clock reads {"hour": 11, "minute": 46}
